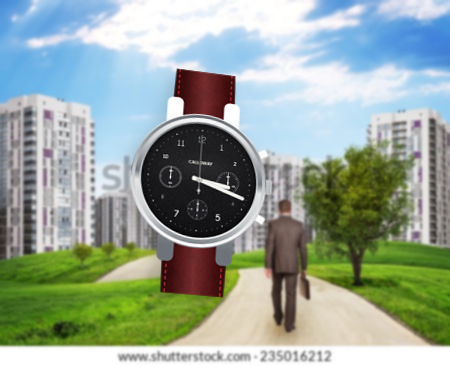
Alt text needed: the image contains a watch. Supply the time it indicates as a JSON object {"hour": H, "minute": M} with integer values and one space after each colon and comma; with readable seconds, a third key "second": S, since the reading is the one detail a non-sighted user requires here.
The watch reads {"hour": 3, "minute": 18}
